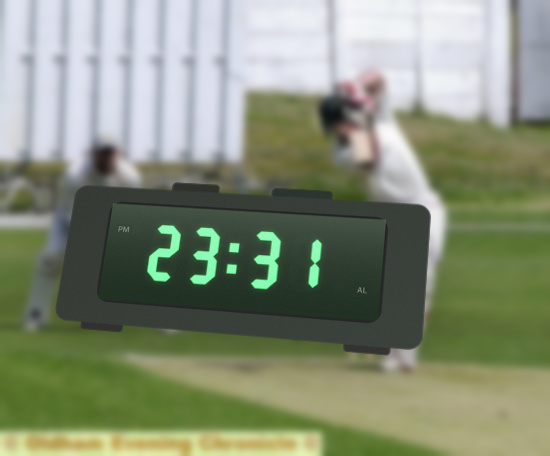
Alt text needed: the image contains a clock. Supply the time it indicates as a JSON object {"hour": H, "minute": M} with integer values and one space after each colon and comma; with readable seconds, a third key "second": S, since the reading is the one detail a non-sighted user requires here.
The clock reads {"hour": 23, "minute": 31}
